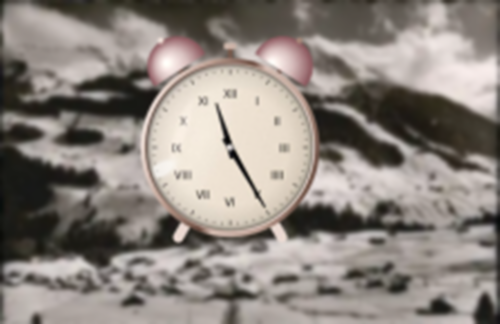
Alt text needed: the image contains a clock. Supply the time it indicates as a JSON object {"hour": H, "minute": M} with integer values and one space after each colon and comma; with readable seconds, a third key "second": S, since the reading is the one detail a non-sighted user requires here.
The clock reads {"hour": 11, "minute": 25}
